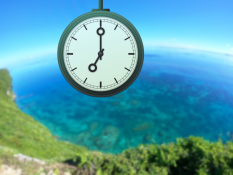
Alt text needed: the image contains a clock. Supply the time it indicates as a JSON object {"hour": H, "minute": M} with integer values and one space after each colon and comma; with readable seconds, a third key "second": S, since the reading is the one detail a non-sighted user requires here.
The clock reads {"hour": 7, "minute": 0}
